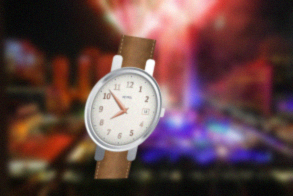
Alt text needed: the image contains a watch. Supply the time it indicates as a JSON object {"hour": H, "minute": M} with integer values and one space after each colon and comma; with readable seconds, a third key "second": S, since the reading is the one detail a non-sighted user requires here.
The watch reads {"hour": 7, "minute": 52}
